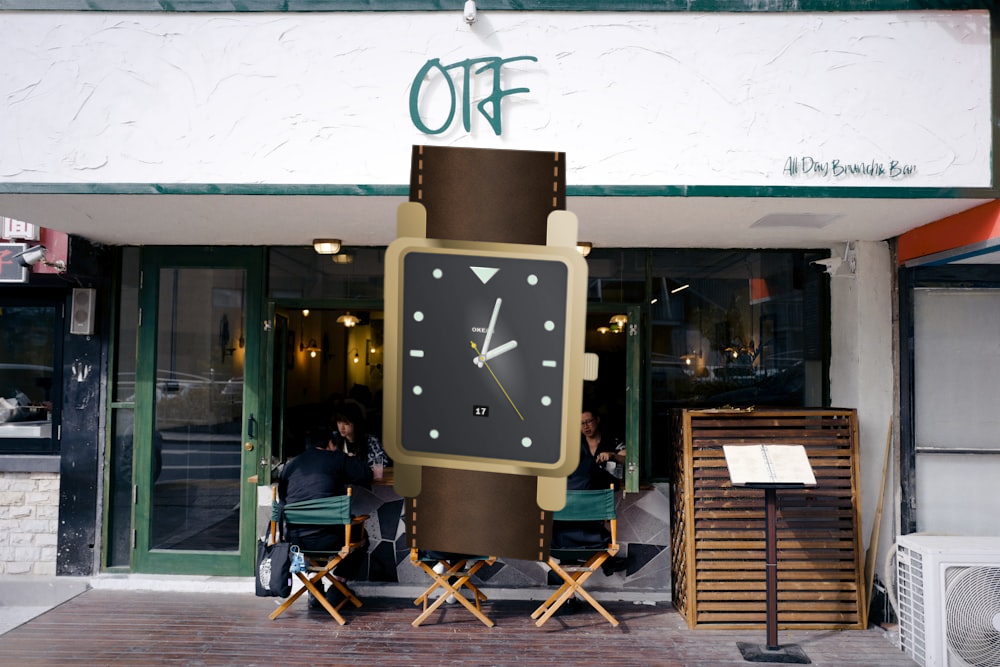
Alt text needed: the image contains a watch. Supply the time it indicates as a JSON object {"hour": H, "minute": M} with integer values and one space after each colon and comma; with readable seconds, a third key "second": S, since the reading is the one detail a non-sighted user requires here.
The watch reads {"hour": 2, "minute": 2, "second": 24}
